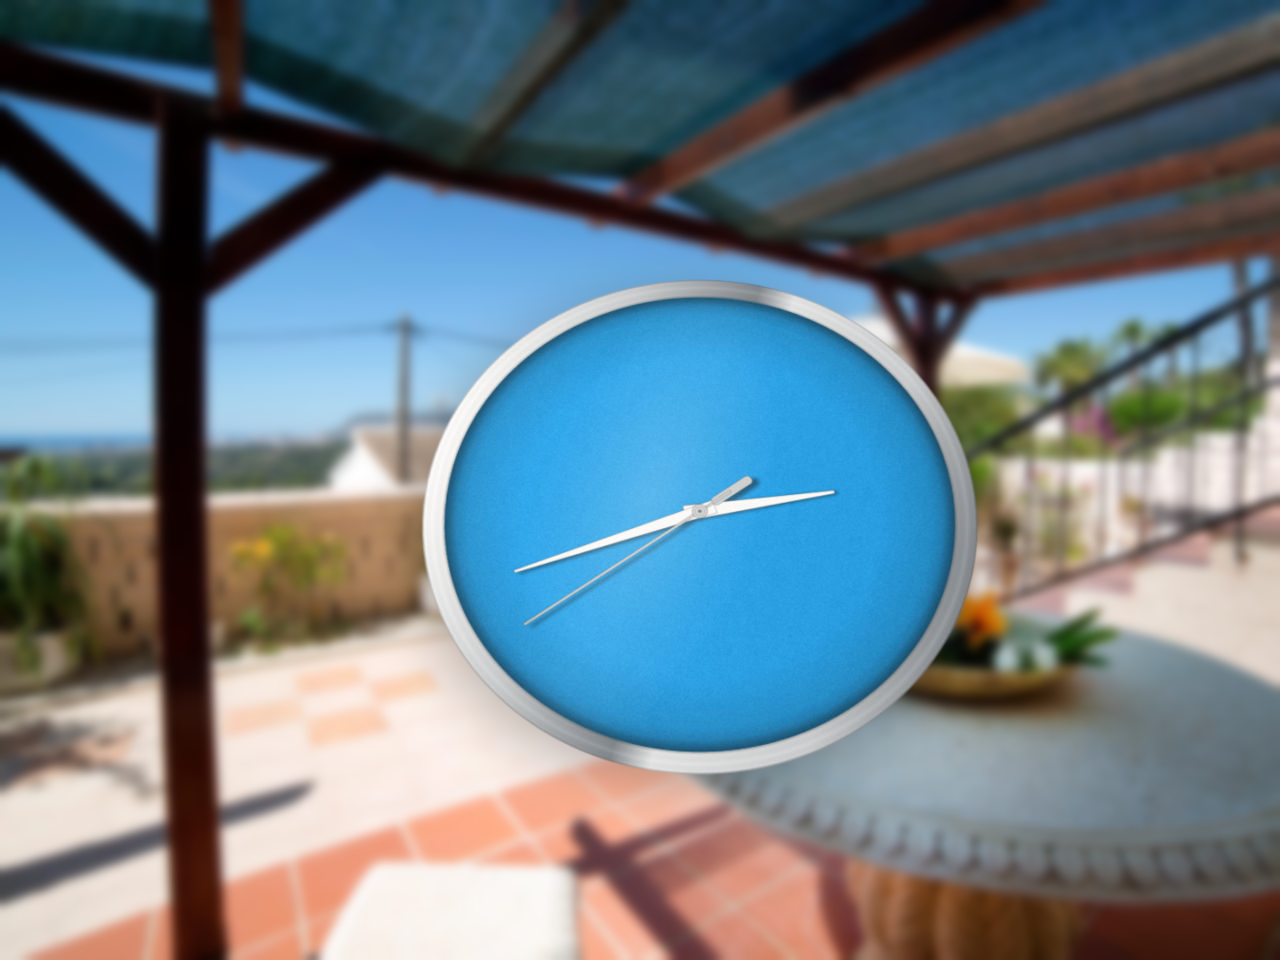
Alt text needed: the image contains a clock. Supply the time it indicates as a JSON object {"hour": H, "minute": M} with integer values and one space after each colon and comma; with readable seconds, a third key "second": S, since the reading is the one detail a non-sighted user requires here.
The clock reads {"hour": 2, "minute": 41, "second": 39}
